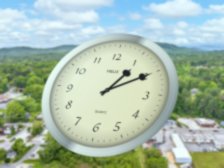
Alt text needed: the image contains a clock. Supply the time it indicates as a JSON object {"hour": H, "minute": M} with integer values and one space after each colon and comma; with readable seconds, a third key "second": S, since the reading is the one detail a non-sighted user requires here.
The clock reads {"hour": 1, "minute": 10}
